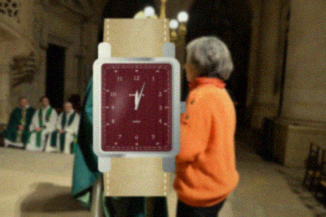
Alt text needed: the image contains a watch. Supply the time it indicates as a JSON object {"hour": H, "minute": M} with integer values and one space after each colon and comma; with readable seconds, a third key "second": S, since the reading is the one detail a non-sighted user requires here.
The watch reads {"hour": 12, "minute": 3}
